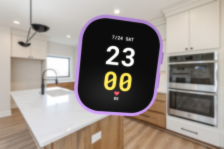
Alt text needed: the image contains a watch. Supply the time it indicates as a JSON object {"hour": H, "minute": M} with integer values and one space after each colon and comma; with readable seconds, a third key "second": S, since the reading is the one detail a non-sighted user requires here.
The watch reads {"hour": 23, "minute": 0}
